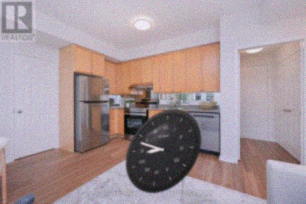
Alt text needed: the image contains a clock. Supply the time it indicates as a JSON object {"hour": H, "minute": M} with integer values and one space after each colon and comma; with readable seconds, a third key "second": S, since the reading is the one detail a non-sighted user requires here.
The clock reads {"hour": 8, "minute": 48}
